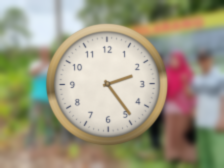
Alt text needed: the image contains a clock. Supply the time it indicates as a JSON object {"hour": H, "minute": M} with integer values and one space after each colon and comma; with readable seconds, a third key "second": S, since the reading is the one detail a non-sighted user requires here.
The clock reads {"hour": 2, "minute": 24}
